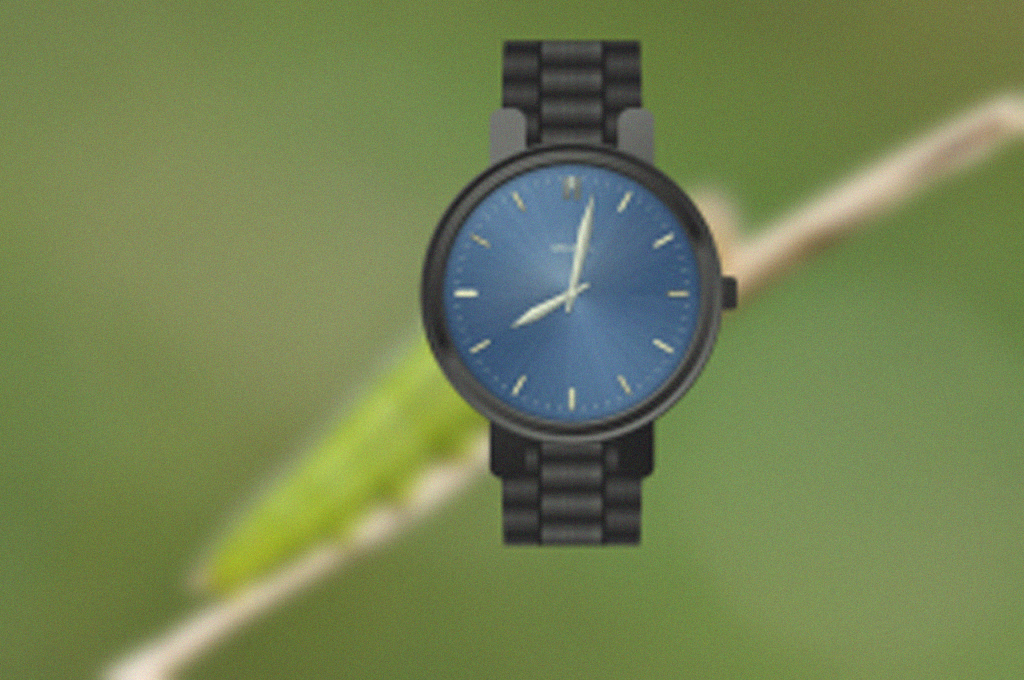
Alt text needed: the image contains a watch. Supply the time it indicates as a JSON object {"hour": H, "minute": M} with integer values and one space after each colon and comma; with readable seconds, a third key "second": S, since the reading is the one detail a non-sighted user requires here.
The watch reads {"hour": 8, "minute": 2}
